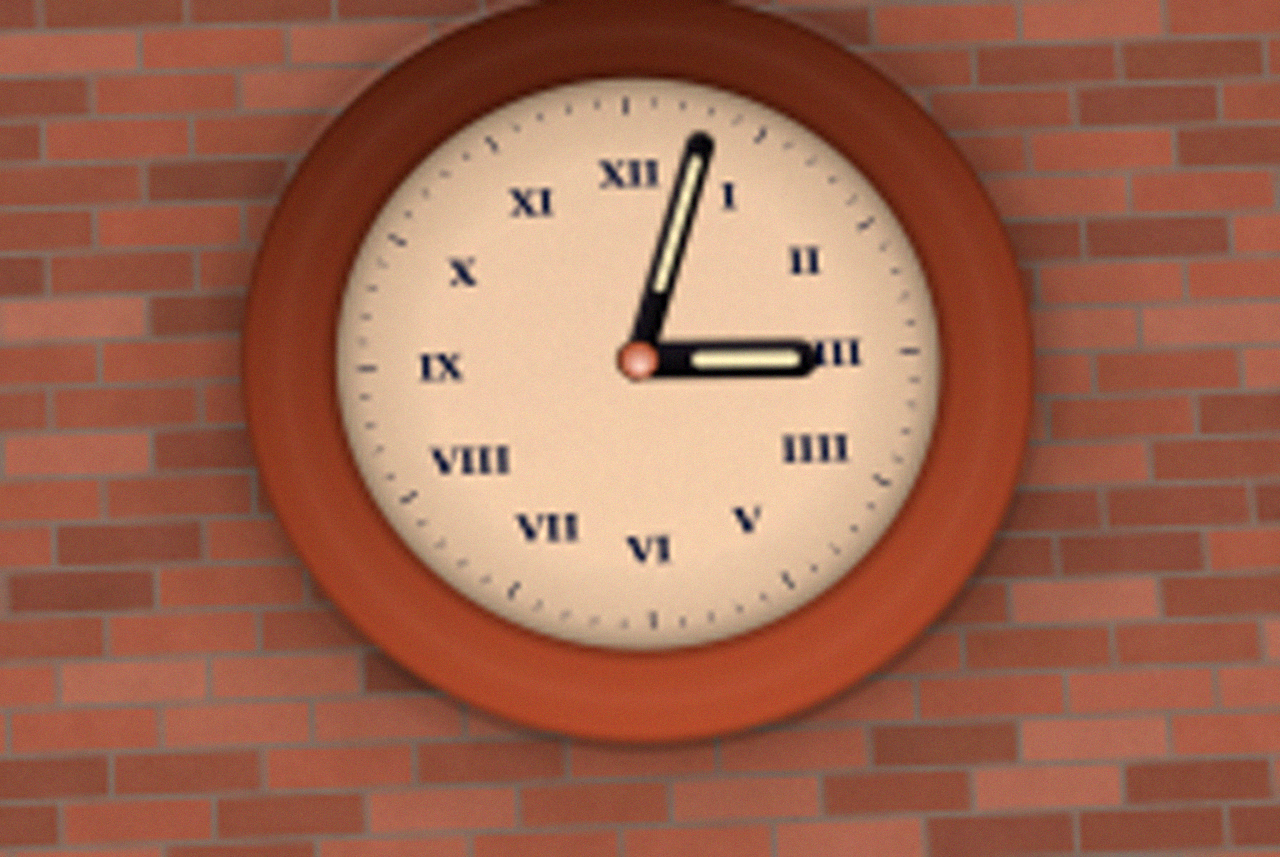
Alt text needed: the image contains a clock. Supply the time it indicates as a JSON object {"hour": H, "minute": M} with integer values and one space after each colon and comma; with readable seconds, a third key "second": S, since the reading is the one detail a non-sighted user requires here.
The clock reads {"hour": 3, "minute": 3}
